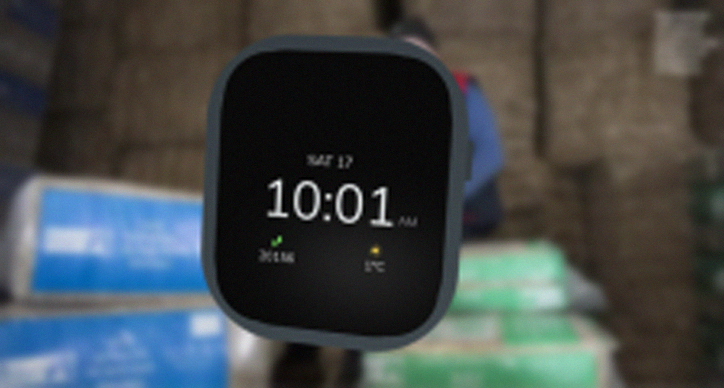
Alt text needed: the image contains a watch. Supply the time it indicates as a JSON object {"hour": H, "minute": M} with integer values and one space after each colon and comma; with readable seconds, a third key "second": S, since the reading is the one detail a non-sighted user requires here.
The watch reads {"hour": 10, "minute": 1}
